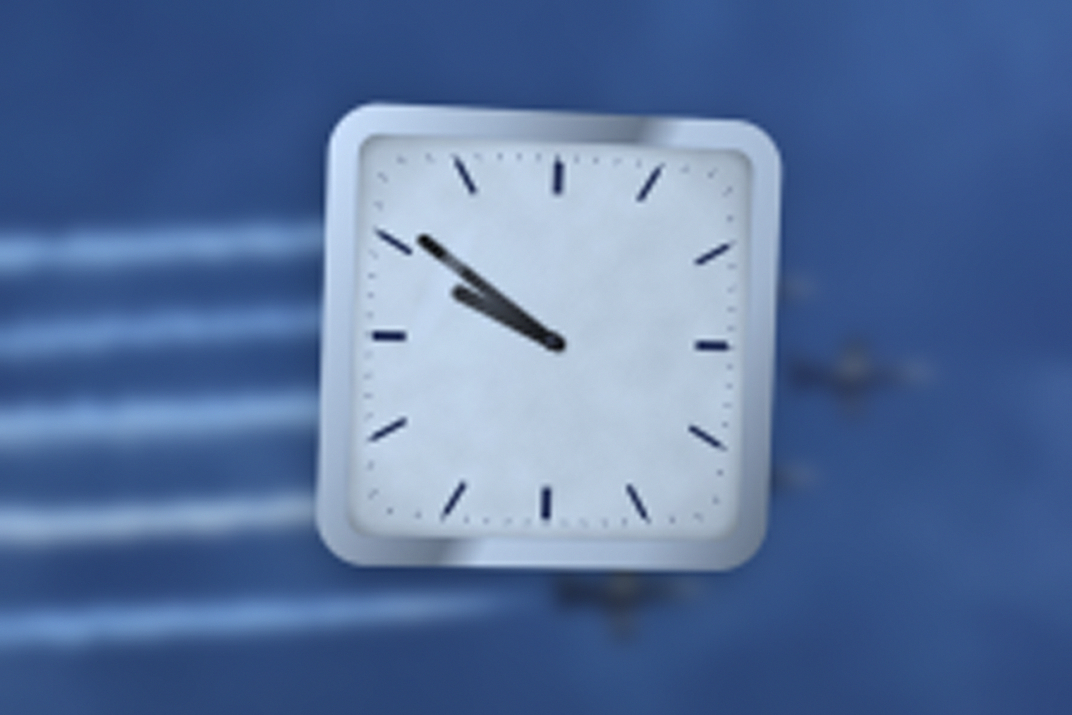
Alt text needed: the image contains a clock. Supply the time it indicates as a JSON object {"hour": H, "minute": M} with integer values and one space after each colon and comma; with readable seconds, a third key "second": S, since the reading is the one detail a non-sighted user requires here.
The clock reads {"hour": 9, "minute": 51}
